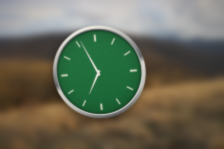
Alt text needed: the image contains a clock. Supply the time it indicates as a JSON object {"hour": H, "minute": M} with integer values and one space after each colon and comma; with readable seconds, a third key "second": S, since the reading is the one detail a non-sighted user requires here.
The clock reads {"hour": 6, "minute": 56}
